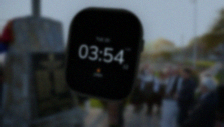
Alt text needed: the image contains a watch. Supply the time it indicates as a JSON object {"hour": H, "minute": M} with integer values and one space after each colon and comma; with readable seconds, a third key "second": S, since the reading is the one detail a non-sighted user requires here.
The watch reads {"hour": 3, "minute": 54}
